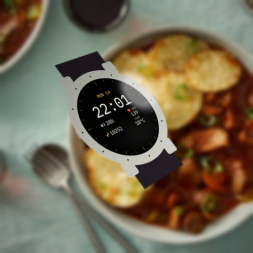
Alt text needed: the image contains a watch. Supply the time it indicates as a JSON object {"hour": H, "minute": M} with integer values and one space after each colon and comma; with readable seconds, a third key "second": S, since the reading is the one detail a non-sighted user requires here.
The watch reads {"hour": 22, "minute": 1}
